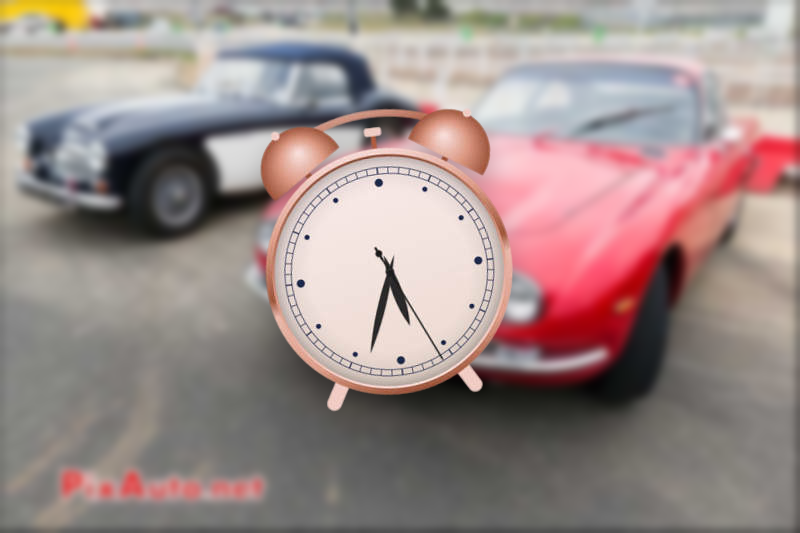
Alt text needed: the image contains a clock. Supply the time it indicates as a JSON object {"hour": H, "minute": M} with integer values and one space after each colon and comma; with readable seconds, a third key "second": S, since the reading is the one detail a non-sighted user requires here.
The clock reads {"hour": 5, "minute": 33, "second": 26}
